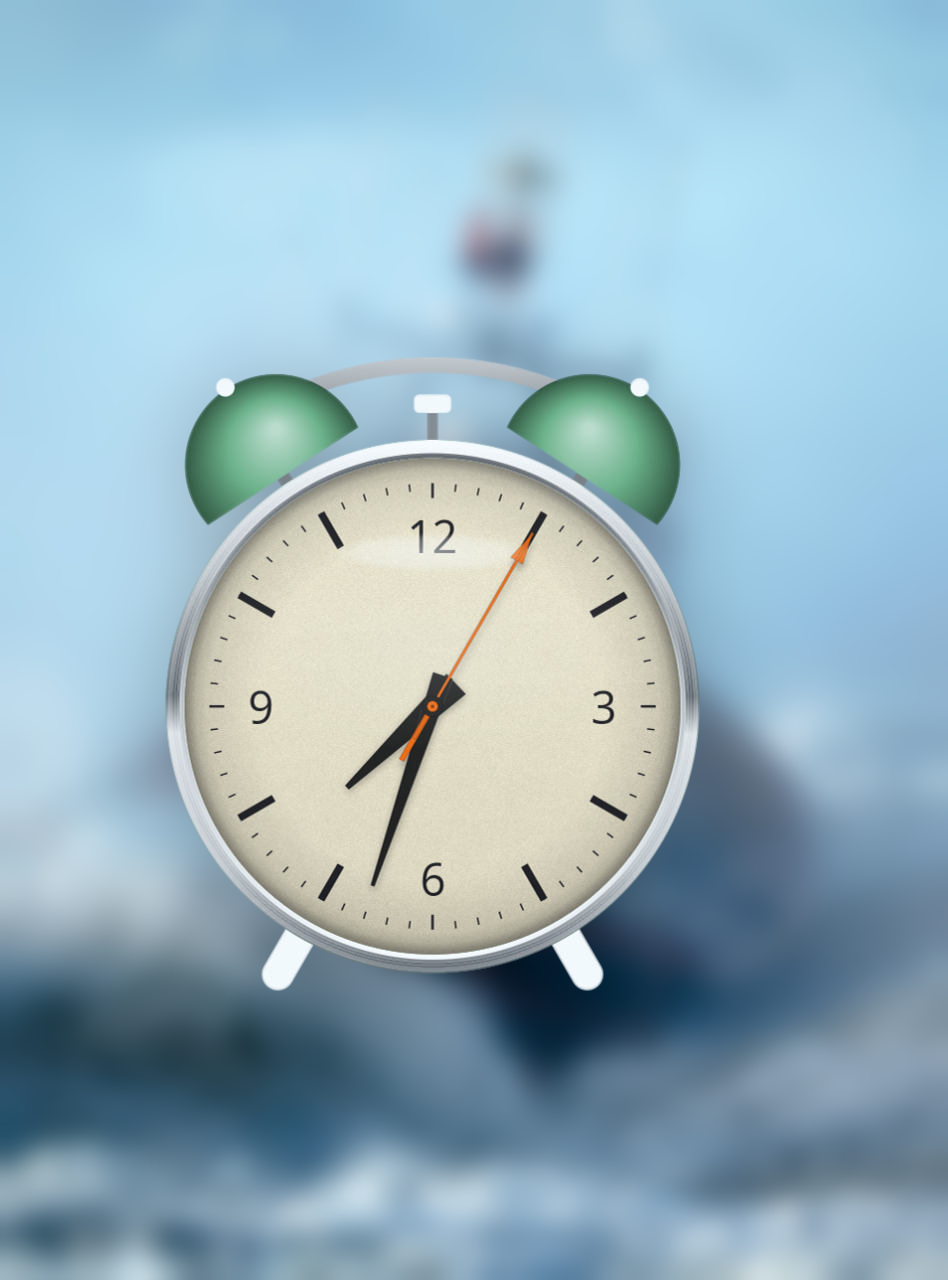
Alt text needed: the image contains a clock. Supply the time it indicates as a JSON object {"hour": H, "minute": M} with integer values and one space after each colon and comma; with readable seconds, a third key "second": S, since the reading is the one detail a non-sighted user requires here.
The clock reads {"hour": 7, "minute": 33, "second": 5}
